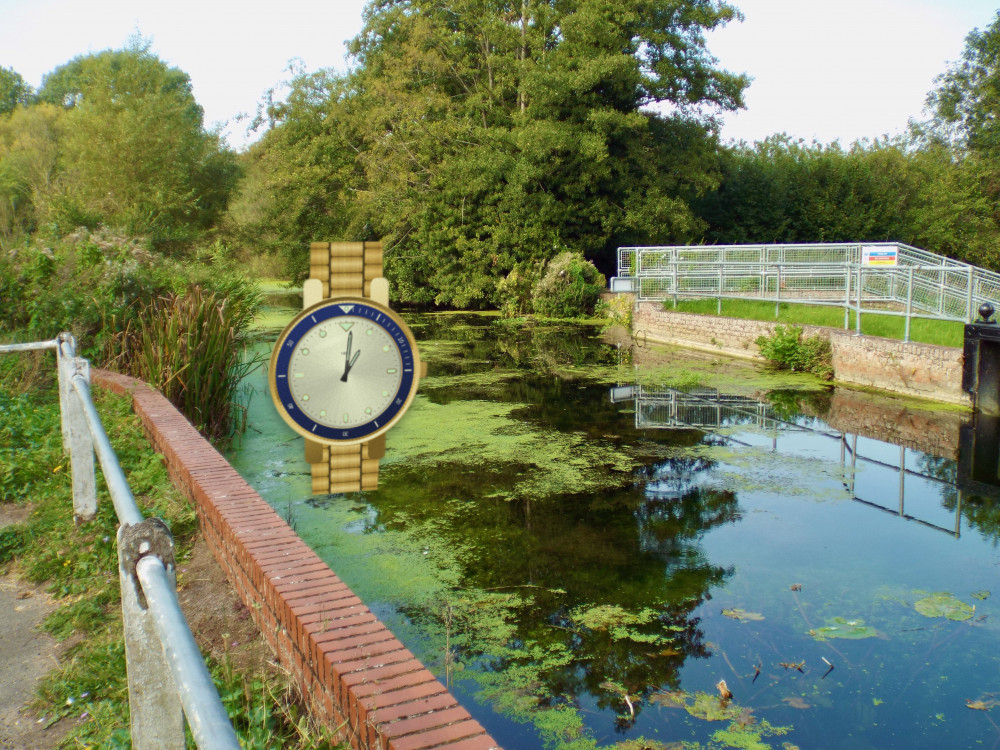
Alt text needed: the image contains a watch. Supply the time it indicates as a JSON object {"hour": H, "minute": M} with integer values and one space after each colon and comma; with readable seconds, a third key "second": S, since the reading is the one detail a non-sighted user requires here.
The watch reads {"hour": 1, "minute": 1}
